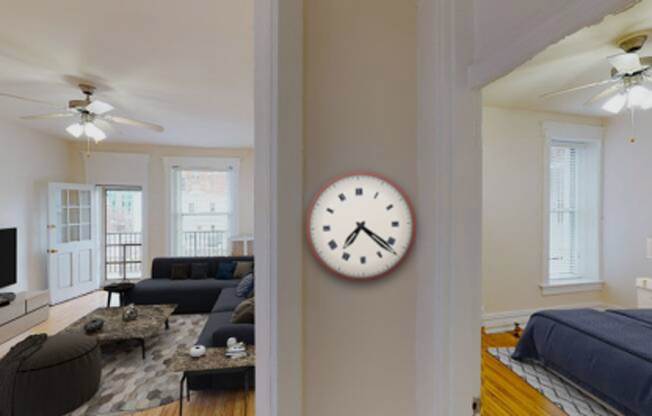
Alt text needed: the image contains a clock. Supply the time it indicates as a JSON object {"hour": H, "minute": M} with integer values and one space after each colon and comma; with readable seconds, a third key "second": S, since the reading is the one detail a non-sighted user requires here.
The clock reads {"hour": 7, "minute": 22}
